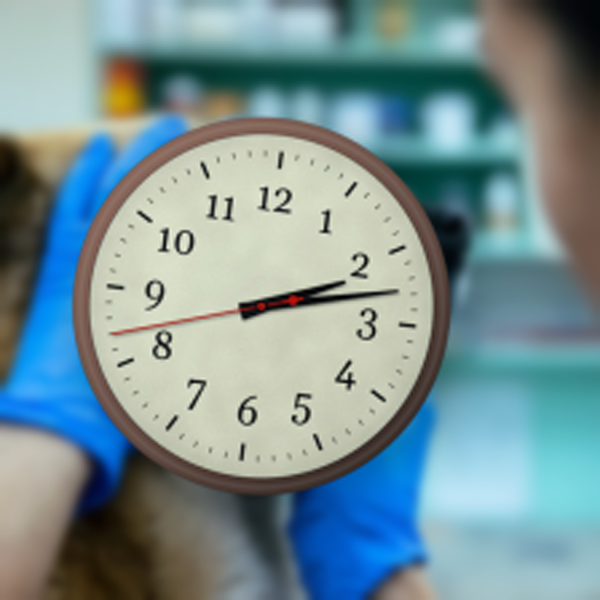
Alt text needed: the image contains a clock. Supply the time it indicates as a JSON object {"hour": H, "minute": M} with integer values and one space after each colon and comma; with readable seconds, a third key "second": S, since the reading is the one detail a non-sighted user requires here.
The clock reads {"hour": 2, "minute": 12, "second": 42}
